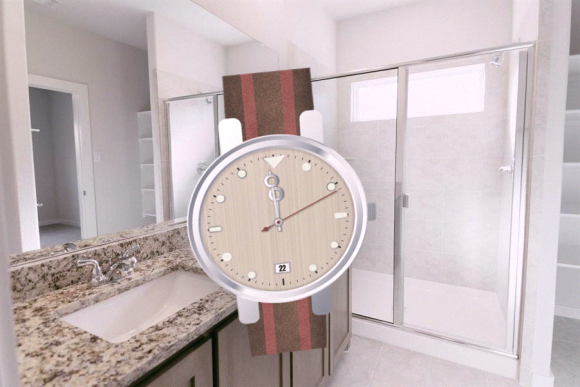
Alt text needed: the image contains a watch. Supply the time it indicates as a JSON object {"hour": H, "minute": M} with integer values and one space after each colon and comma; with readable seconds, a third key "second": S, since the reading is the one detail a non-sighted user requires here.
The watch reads {"hour": 11, "minute": 59, "second": 11}
